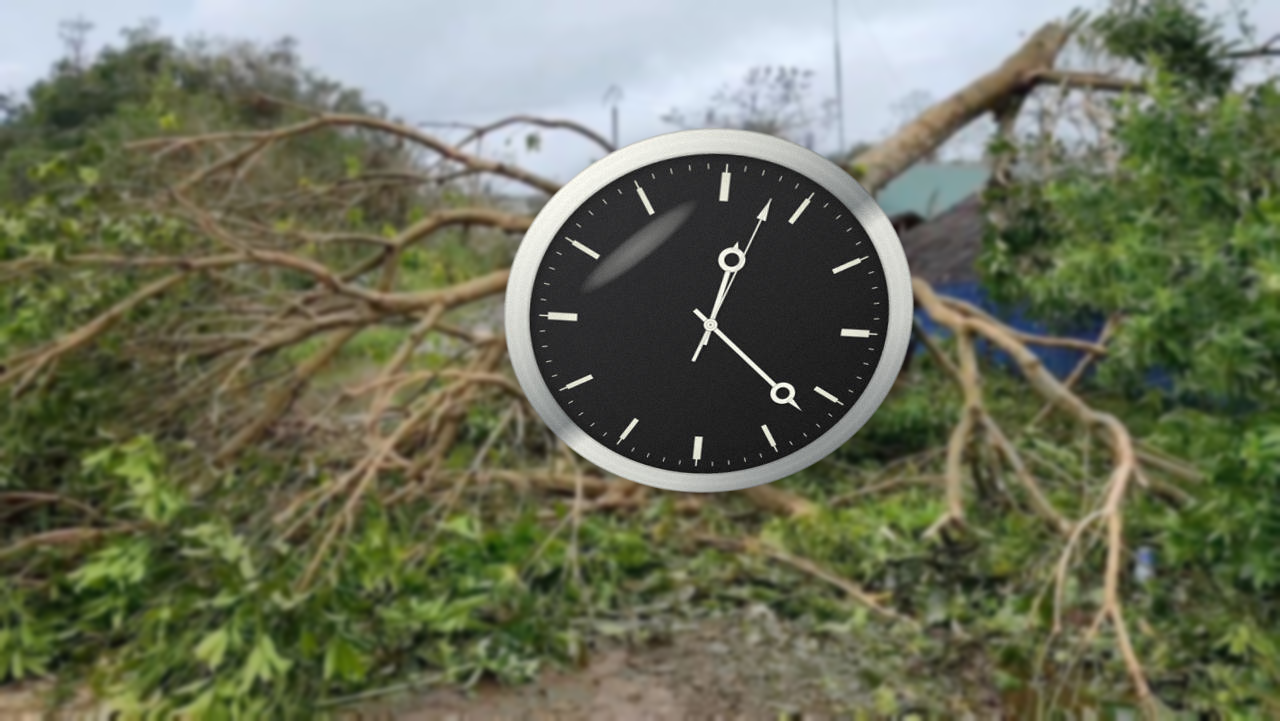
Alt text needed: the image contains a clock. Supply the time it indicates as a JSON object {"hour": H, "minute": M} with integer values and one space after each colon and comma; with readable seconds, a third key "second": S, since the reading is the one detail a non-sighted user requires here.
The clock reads {"hour": 12, "minute": 22, "second": 3}
